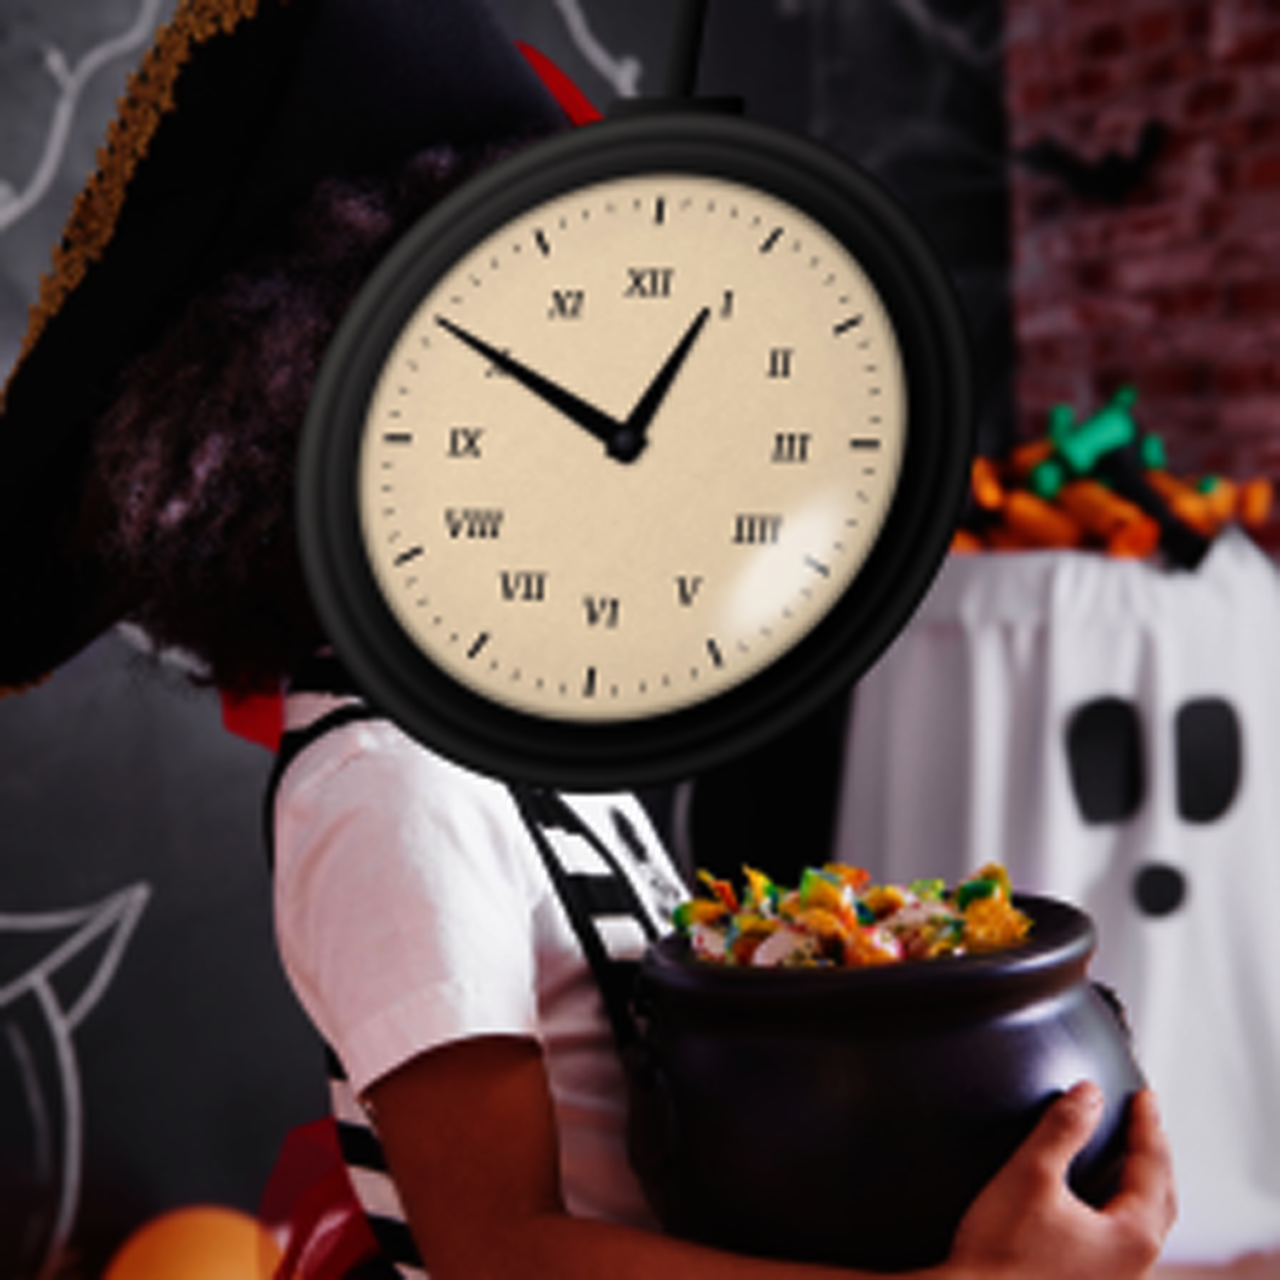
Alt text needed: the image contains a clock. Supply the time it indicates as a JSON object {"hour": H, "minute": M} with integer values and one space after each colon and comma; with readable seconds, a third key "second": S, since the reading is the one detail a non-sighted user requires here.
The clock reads {"hour": 12, "minute": 50}
